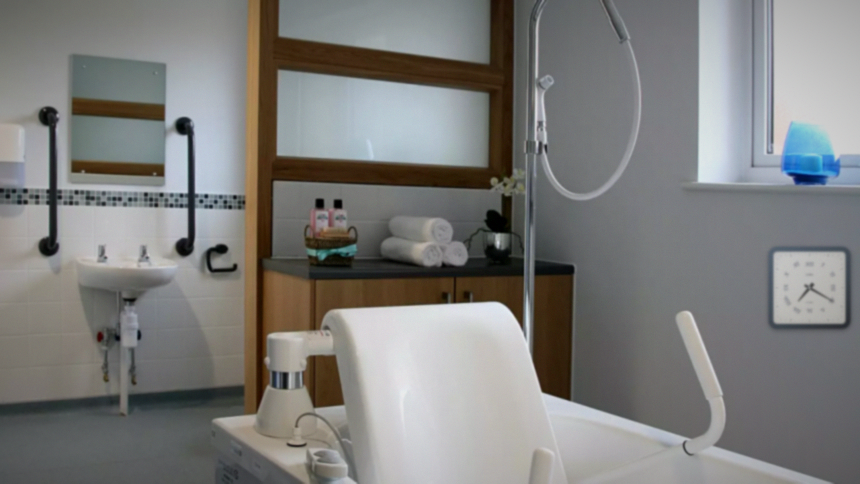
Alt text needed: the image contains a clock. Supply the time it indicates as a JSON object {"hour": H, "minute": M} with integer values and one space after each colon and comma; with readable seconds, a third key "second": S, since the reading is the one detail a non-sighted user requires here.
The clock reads {"hour": 7, "minute": 20}
